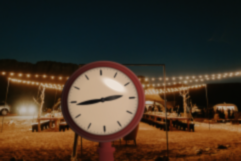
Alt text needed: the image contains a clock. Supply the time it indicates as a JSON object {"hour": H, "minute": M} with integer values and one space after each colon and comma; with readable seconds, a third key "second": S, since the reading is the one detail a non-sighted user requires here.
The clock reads {"hour": 2, "minute": 44}
